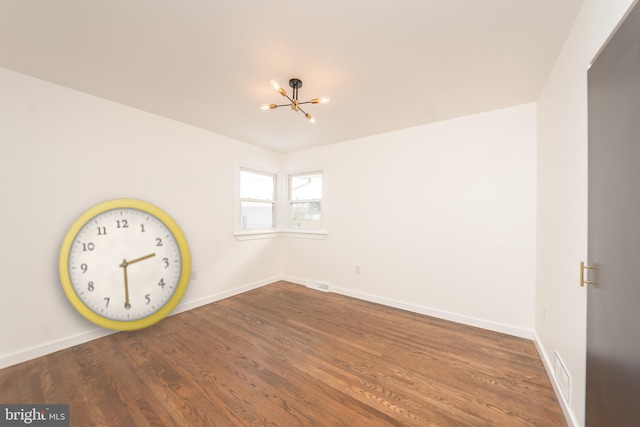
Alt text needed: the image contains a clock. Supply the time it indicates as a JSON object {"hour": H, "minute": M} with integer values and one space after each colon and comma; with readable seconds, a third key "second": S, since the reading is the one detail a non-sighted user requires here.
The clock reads {"hour": 2, "minute": 30}
